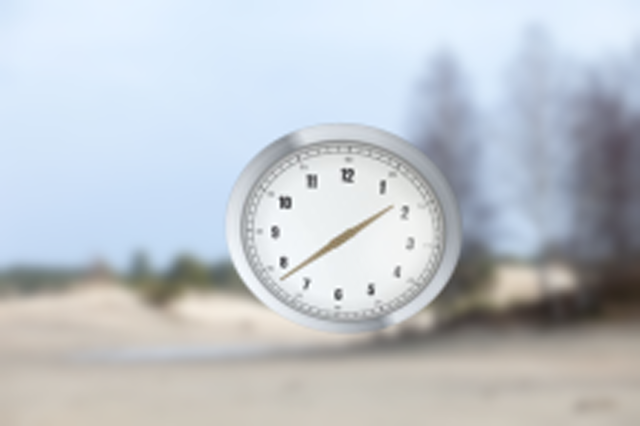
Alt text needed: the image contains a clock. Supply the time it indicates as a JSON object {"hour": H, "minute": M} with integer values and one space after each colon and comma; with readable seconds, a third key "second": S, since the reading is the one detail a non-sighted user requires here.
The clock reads {"hour": 1, "minute": 38}
